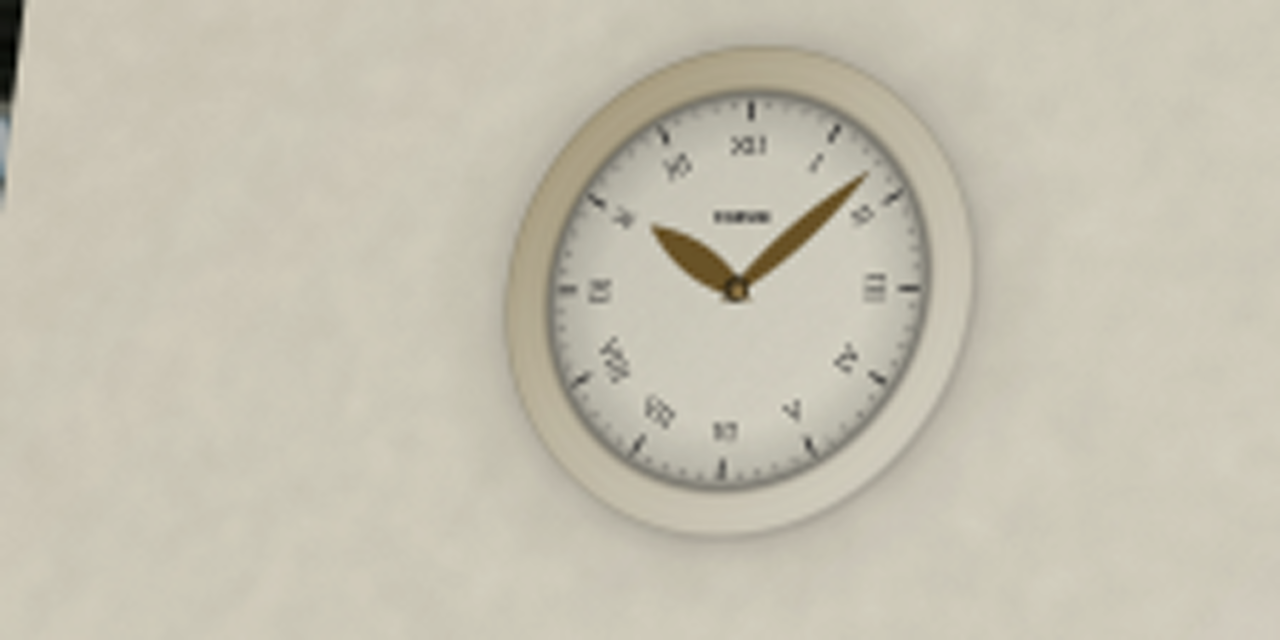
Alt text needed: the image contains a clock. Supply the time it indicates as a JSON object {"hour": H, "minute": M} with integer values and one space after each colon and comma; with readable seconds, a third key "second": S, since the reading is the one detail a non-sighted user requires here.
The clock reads {"hour": 10, "minute": 8}
